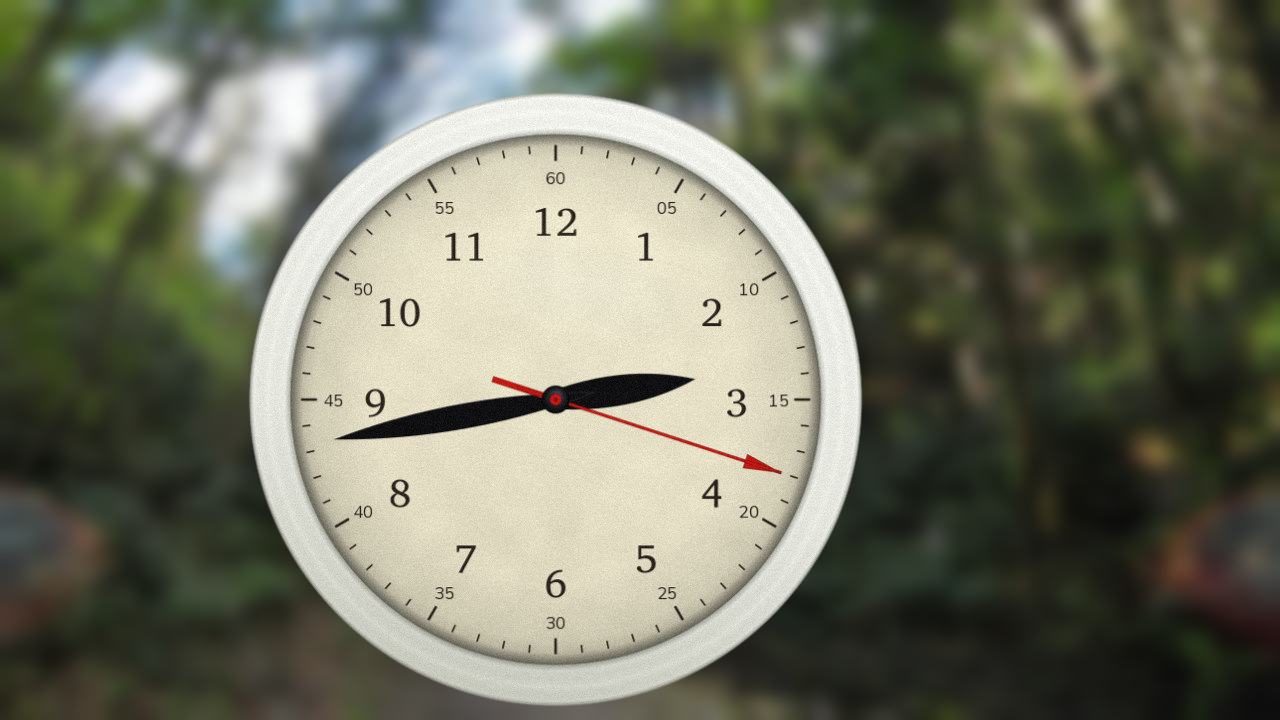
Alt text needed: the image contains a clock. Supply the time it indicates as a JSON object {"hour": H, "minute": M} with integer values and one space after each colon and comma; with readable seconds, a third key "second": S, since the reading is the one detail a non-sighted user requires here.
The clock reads {"hour": 2, "minute": 43, "second": 18}
